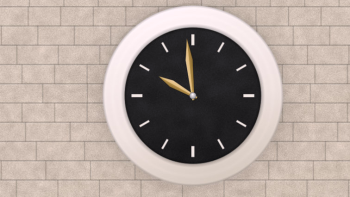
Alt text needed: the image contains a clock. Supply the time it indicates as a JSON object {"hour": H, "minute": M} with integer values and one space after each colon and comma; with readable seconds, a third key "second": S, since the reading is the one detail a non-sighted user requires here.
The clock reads {"hour": 9, "minute": 59}
